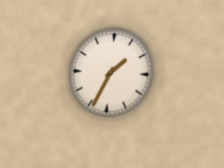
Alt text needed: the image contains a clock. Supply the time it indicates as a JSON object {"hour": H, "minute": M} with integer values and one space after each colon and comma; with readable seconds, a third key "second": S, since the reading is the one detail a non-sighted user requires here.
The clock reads {"hour": 1, "minute": 34}
